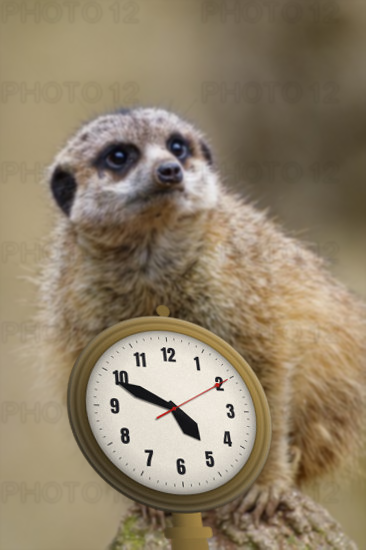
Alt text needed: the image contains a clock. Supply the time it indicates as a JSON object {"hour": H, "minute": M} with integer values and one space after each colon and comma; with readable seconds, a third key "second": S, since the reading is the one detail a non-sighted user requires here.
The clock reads {"hour": 4, "minute": 49, "second": 10}
